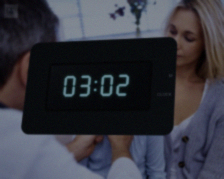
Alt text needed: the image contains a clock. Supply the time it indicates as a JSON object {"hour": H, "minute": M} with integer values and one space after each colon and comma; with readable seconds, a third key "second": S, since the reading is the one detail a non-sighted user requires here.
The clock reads {"hour": 3, "minute": 2}
